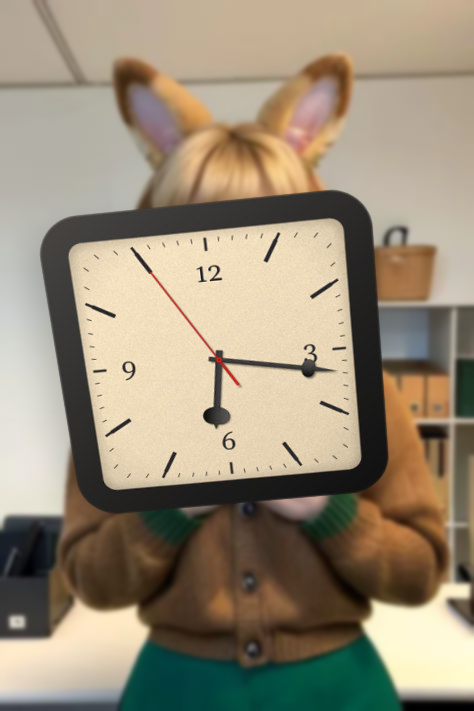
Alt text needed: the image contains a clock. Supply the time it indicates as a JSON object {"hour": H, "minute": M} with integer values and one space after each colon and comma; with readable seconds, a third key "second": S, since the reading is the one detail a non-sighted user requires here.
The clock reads {"hour": 6, "minute": 16, "second": 55}
